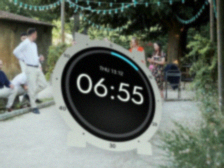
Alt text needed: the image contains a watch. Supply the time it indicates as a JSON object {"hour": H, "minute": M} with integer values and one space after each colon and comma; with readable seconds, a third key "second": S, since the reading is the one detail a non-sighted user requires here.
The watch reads {"hour": 6, "minute": 55}
